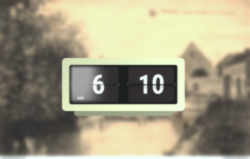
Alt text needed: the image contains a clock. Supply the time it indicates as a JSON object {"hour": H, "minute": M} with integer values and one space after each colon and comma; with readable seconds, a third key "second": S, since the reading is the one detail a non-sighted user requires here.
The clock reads {"hour": 6, "minute": 10}
